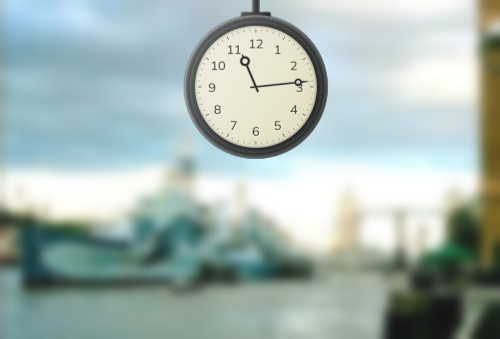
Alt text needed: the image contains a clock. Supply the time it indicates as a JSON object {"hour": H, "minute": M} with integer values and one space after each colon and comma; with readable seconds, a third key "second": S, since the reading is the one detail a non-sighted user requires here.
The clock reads {"hour": 11, "minute": 14}
